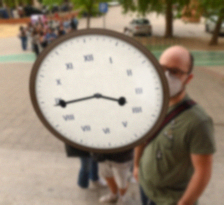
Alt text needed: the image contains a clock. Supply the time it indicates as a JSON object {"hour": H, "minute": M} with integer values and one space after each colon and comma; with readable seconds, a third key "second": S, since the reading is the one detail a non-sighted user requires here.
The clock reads {"hour": 3, "minute": 44}
